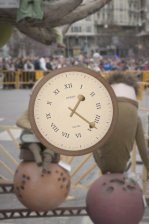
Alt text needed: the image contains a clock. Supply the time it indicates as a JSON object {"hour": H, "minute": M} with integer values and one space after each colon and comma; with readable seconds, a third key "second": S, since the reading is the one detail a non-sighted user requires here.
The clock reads {"hour": 1, "minute": 23}
